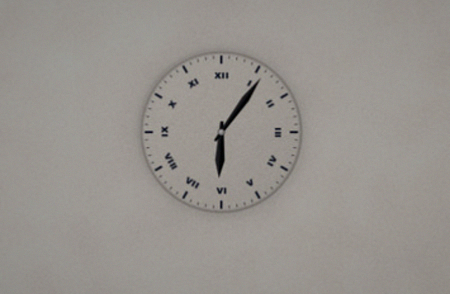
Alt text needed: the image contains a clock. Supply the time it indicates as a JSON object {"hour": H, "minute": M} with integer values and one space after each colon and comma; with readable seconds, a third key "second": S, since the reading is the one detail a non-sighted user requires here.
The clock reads {"hour": 6, "minute": 6}
